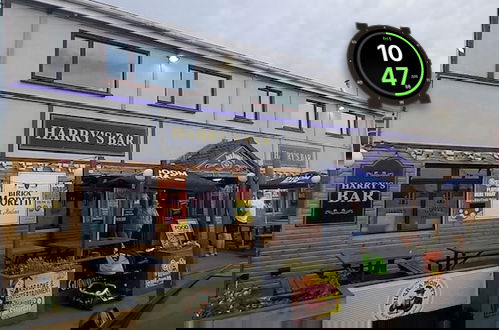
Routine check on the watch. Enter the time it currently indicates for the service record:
10:47
